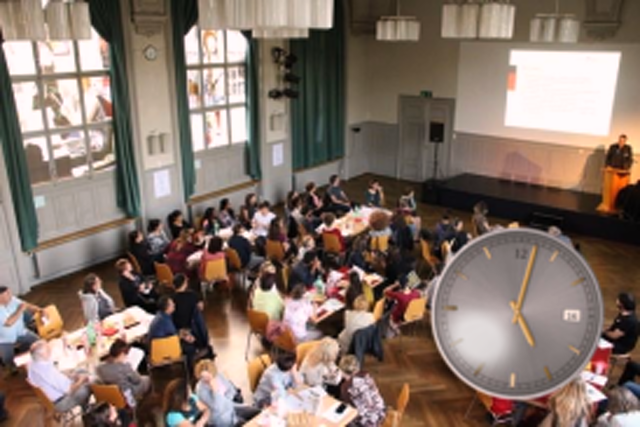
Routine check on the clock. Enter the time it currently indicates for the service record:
5:02
